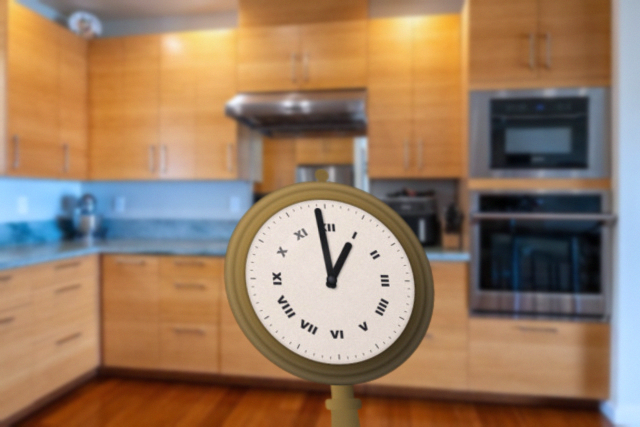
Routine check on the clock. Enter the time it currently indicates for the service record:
12:59
